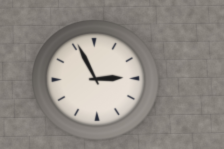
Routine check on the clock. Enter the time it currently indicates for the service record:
2:56
